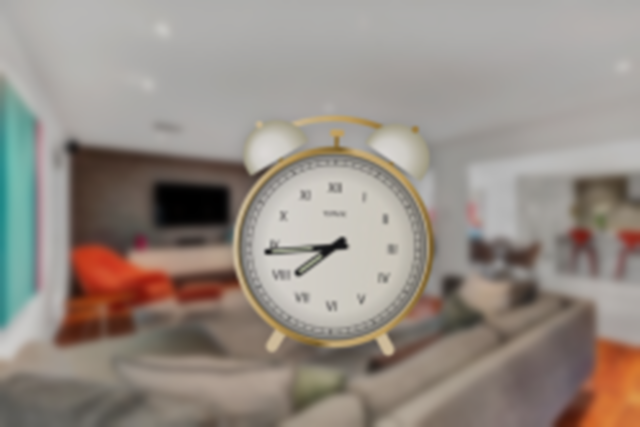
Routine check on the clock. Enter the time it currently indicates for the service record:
7:44
